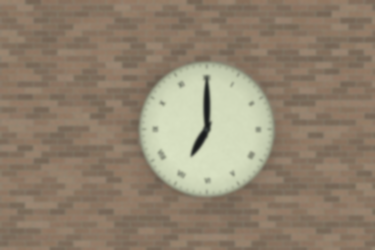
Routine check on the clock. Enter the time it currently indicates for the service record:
7:00
